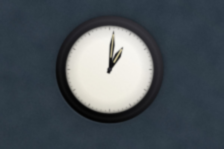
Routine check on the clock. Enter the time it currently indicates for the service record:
1:01
